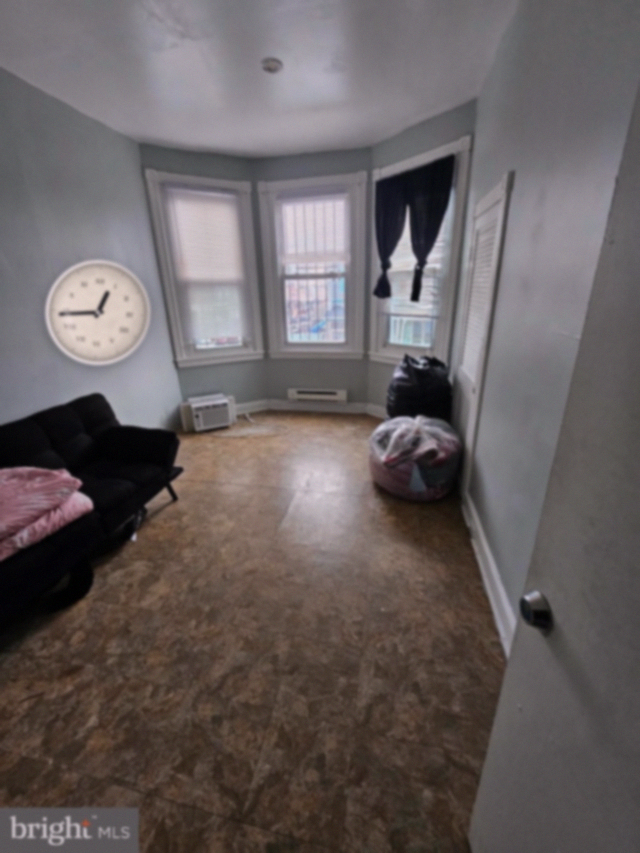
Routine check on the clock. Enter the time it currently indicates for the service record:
12:44
